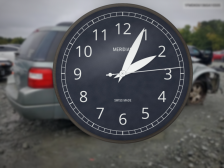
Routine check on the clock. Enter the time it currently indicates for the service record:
2:04:14
